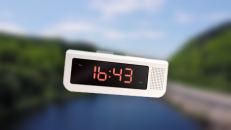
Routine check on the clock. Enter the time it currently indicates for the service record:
16:43
